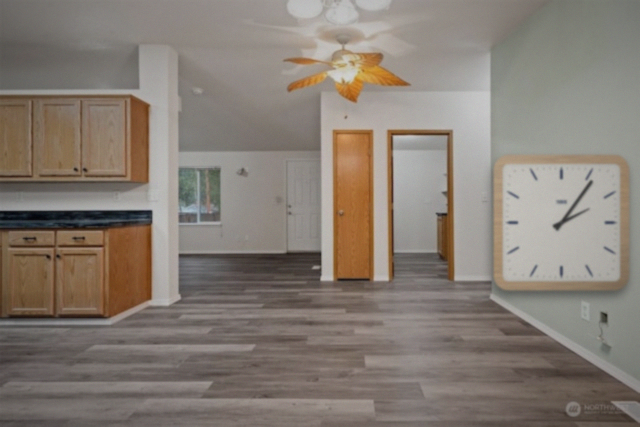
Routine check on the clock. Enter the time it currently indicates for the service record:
2:06
